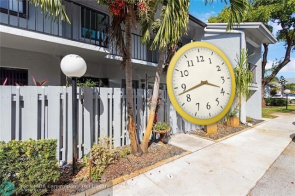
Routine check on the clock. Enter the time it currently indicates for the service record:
3:43
